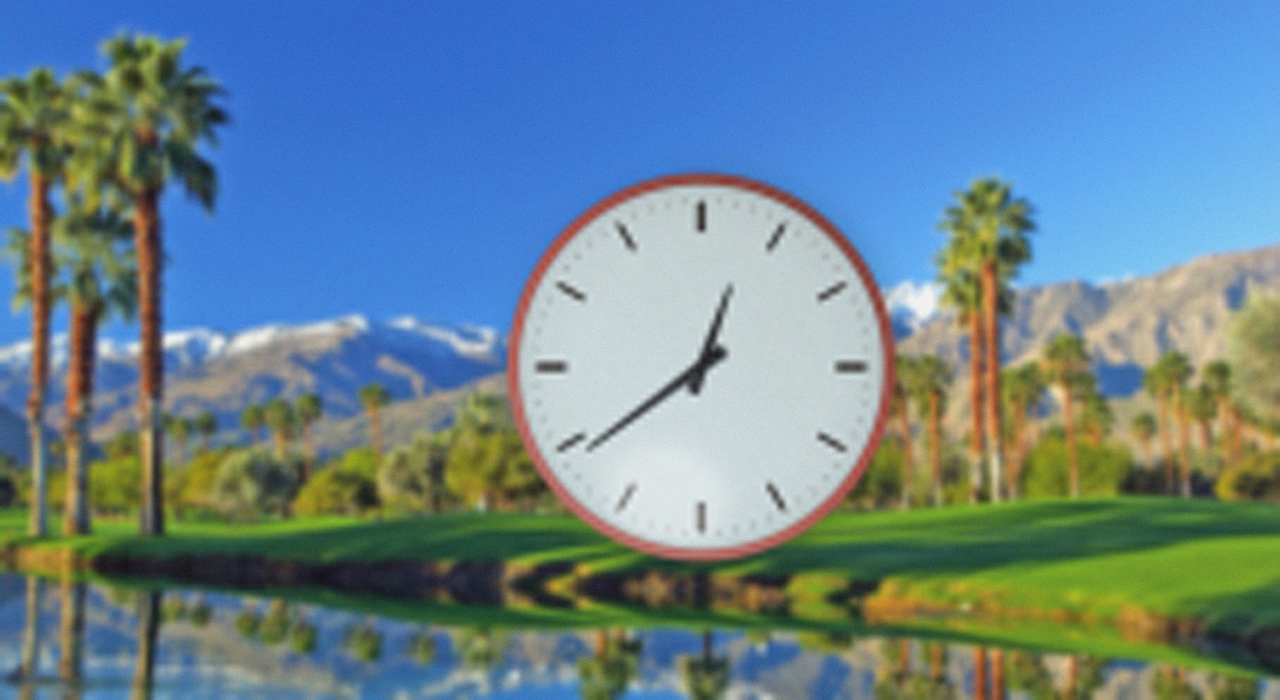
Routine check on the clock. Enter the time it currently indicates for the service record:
12:39
